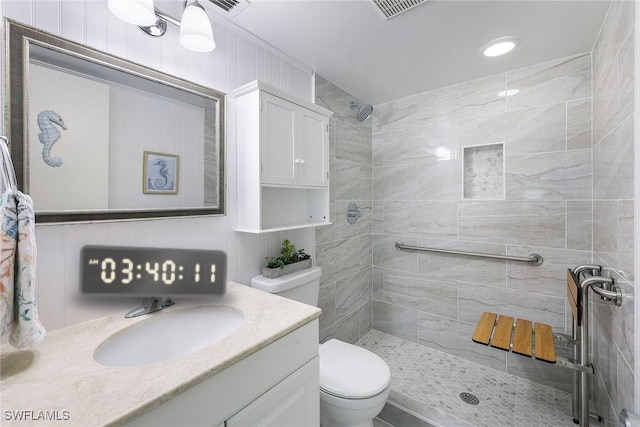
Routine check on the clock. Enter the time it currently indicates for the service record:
3:40:11
